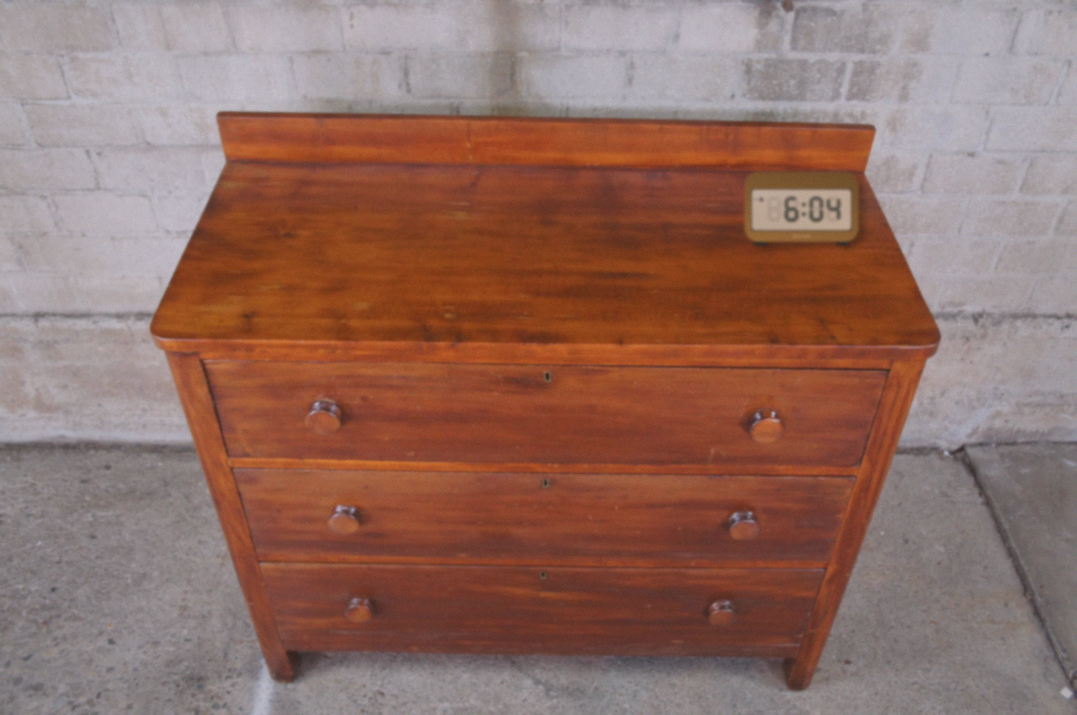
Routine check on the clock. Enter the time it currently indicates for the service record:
6:04
